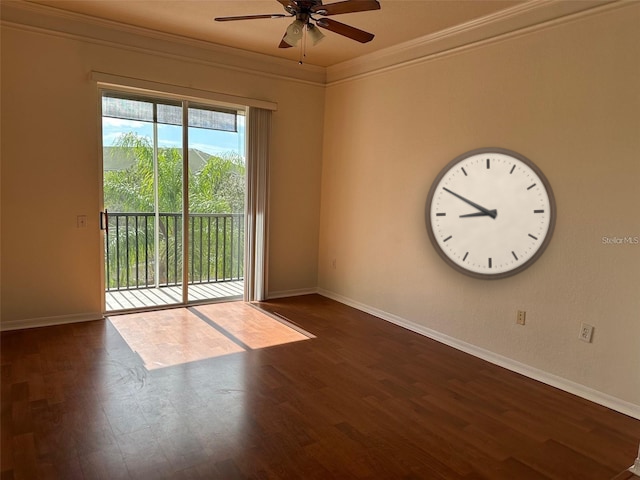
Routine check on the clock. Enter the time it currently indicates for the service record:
8:50
